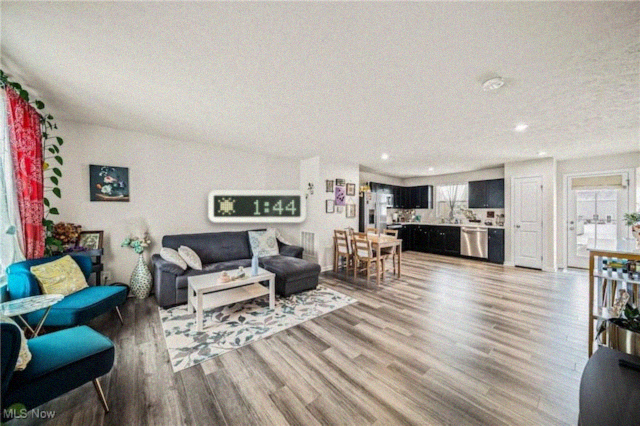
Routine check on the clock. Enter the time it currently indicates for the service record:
1:44
